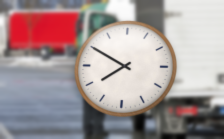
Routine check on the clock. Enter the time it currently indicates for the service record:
7:50
